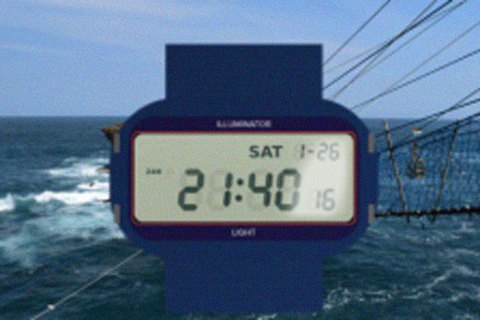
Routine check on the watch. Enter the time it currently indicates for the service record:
21:40:16
